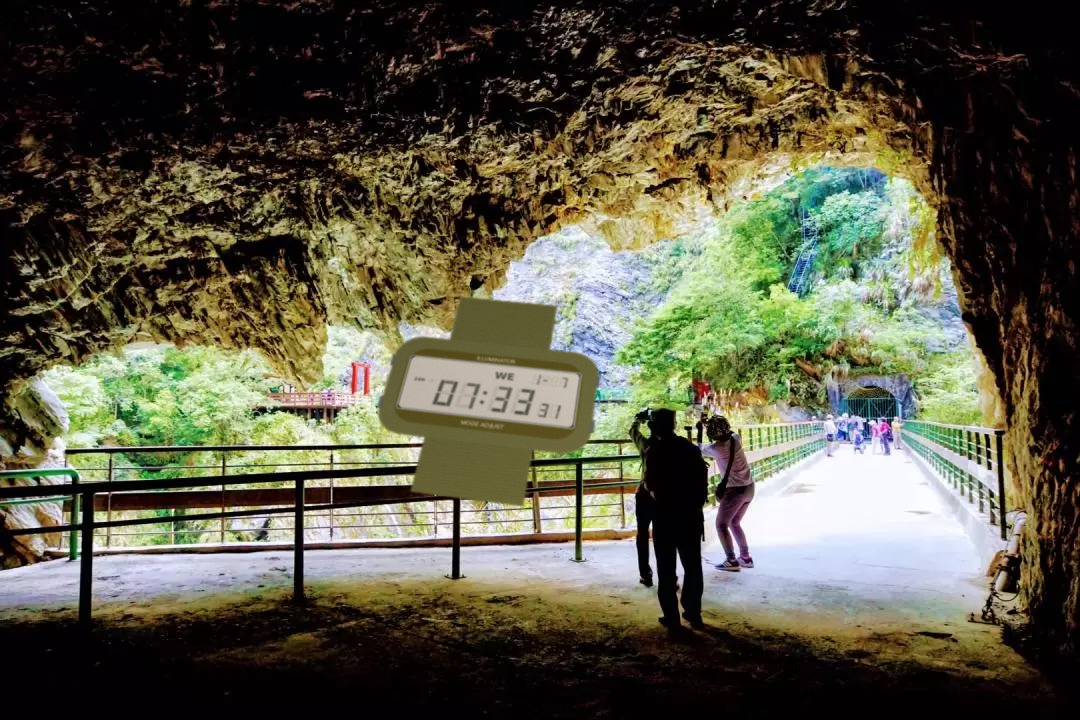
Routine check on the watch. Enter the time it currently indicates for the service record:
7:33:31
